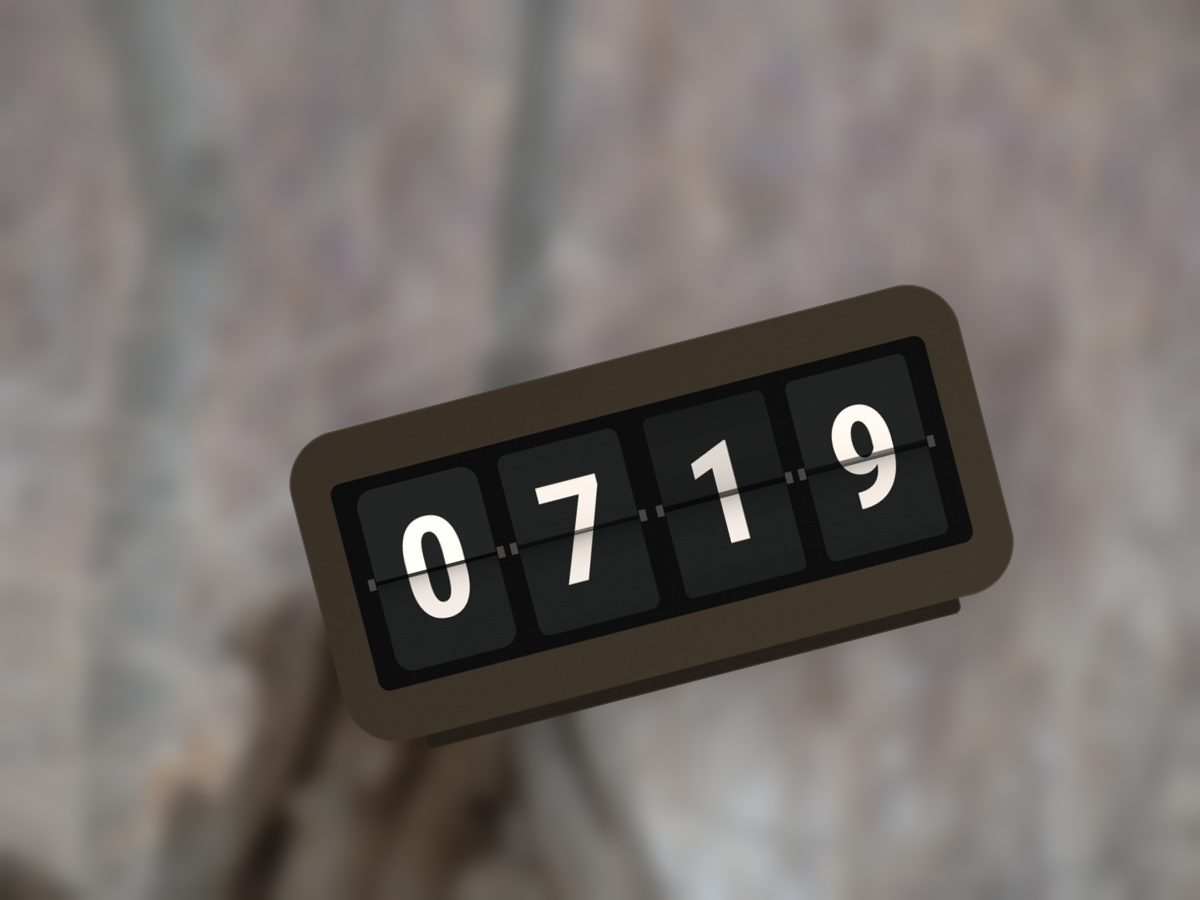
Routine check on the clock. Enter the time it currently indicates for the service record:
7:19
